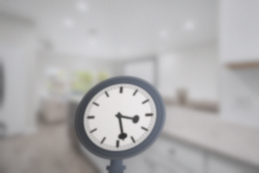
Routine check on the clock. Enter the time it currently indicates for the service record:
3:28
